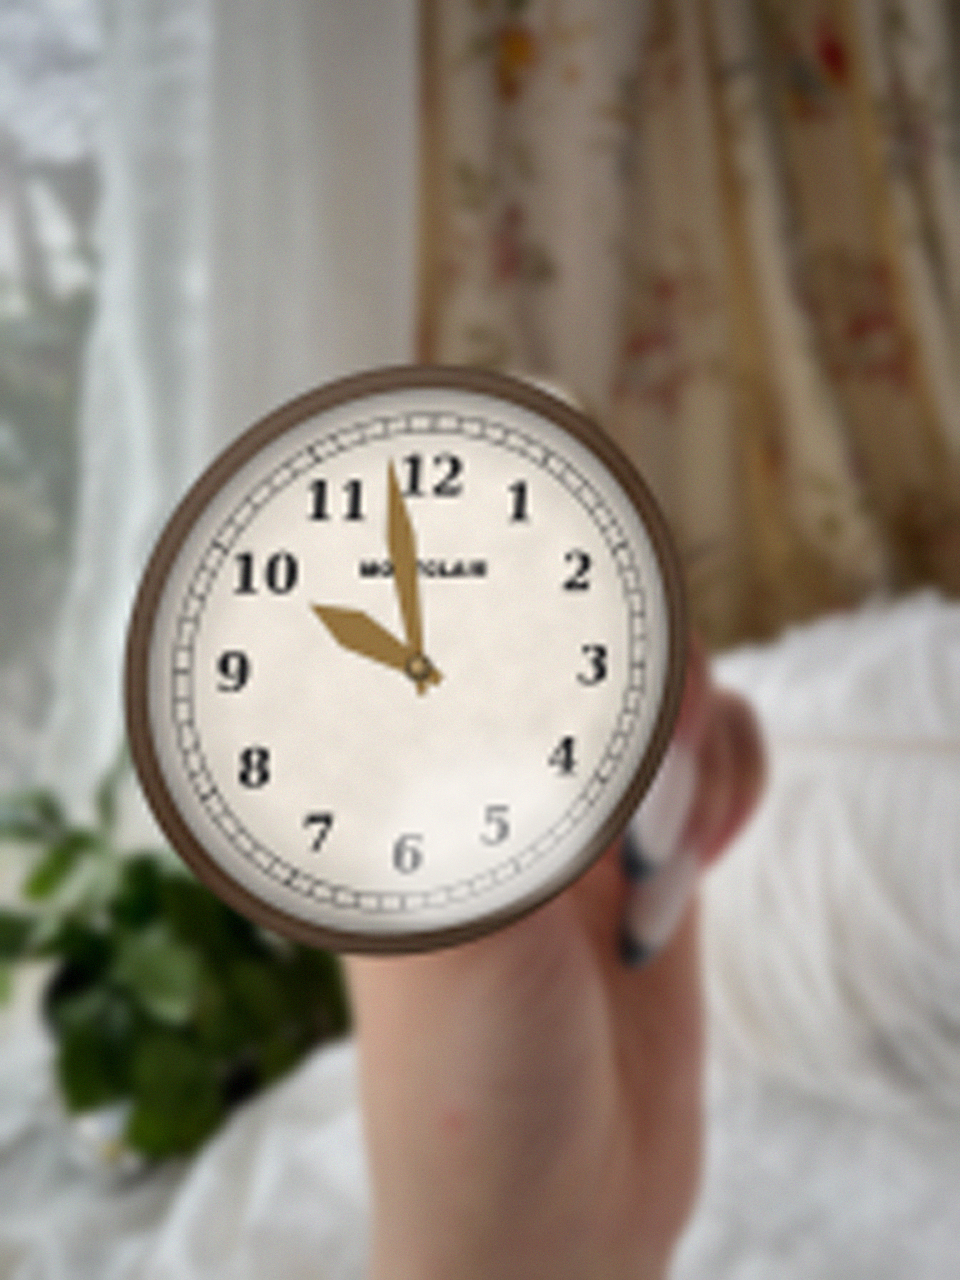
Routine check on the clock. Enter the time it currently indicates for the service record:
9:58
